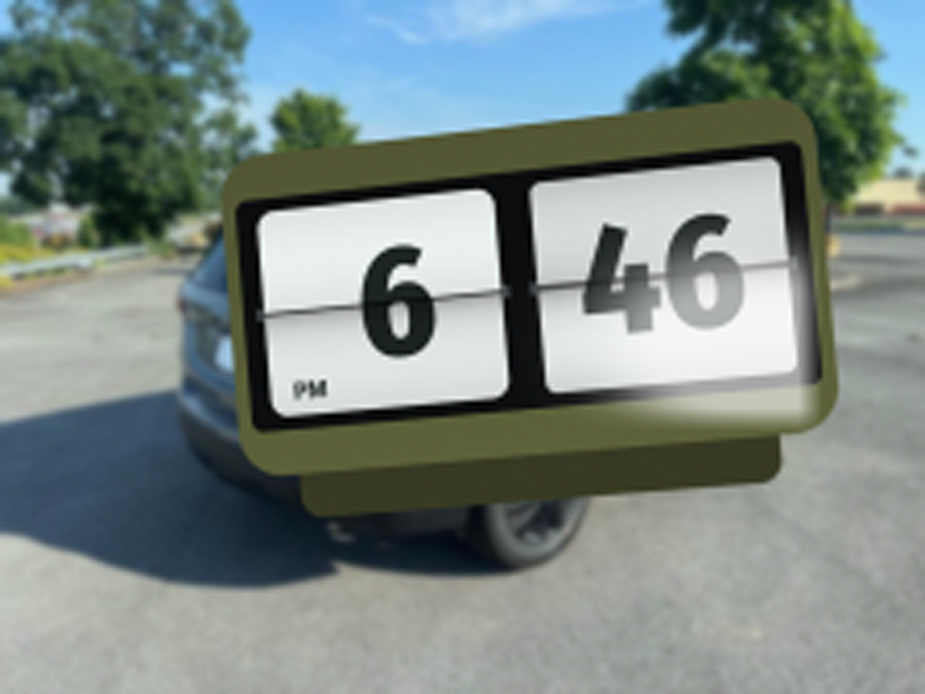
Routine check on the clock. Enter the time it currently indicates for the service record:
6:46
